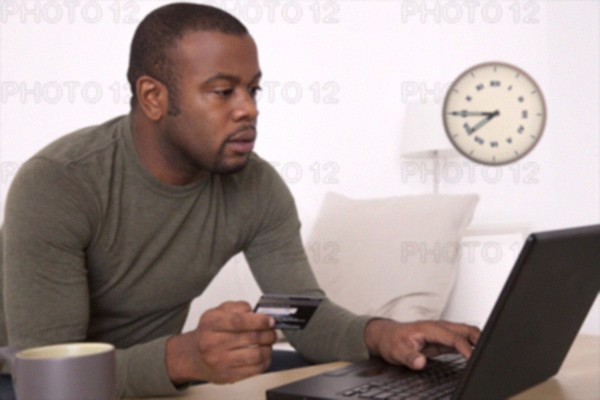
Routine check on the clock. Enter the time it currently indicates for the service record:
7:45
